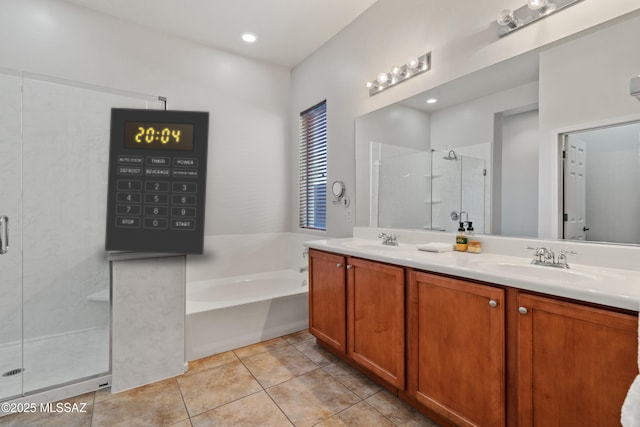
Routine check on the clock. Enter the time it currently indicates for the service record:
20:04
